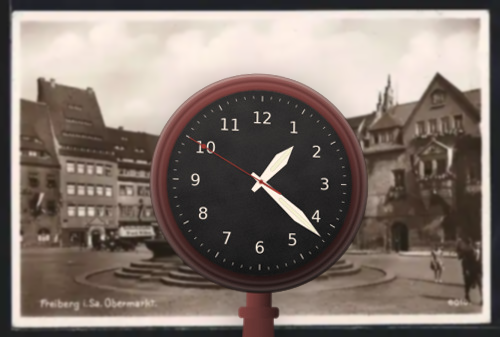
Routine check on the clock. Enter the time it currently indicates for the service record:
1:21:50
